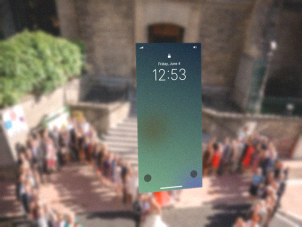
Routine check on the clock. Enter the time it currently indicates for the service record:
12:53
